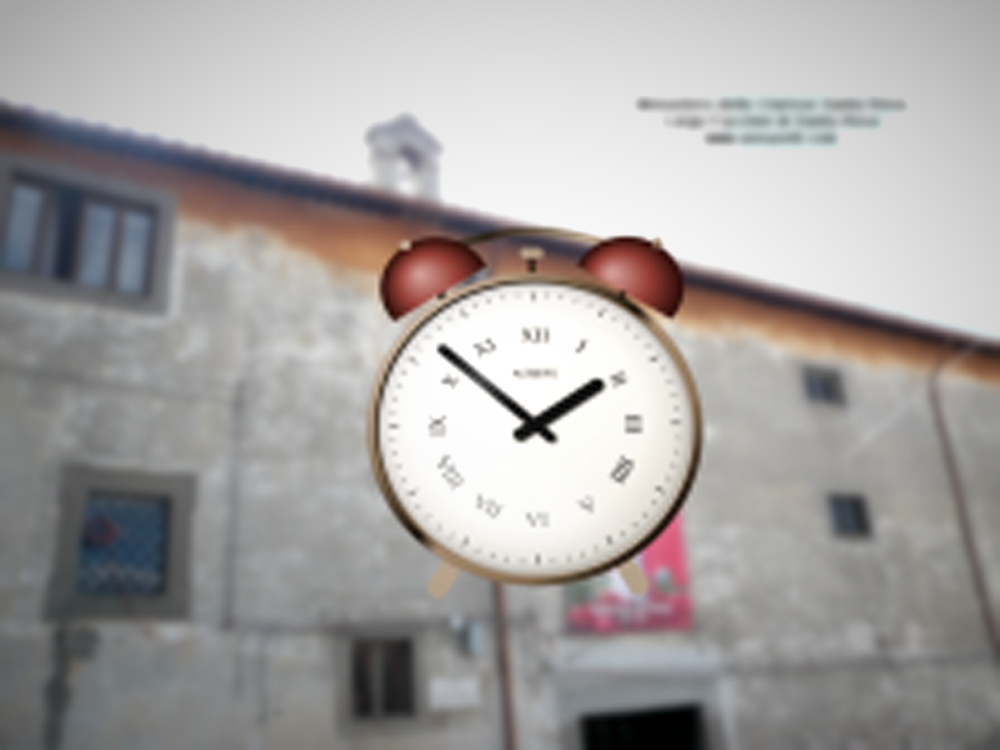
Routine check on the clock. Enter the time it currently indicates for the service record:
1:52
